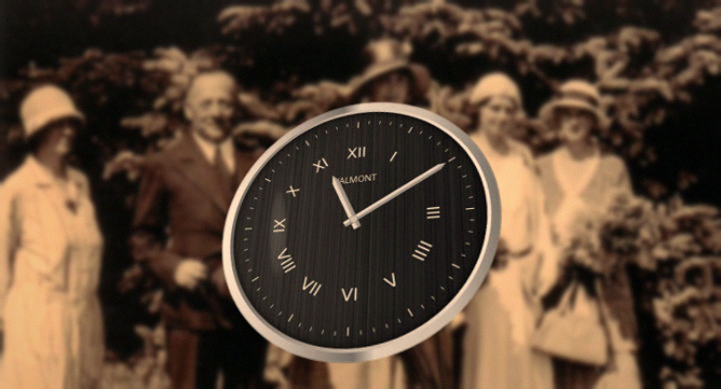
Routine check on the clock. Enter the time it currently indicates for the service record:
11:10
